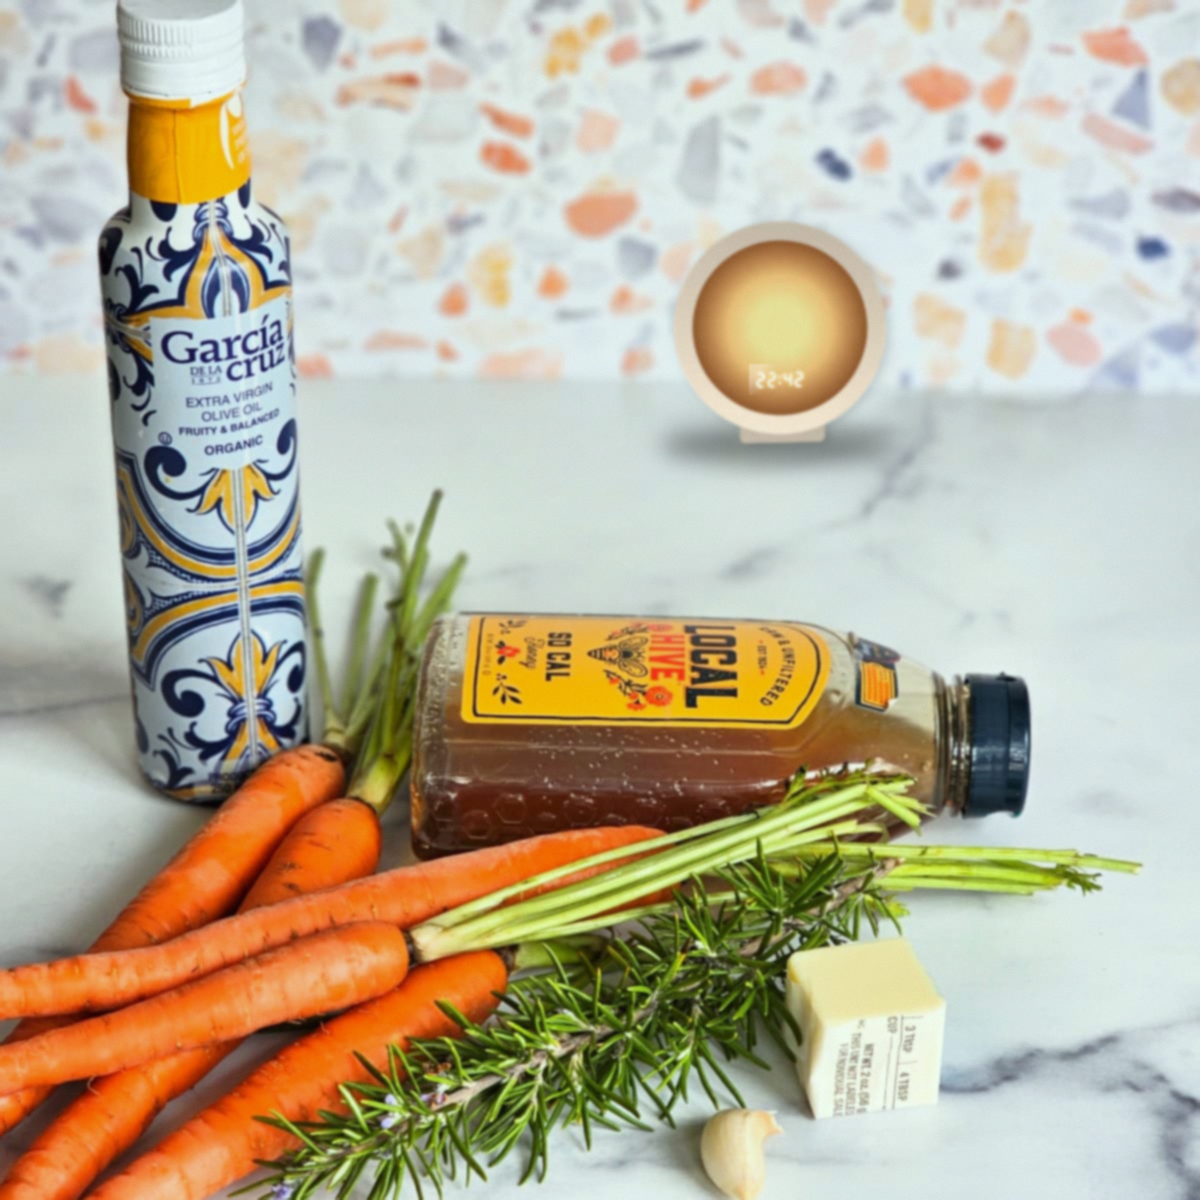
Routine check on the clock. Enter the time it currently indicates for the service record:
22:42
